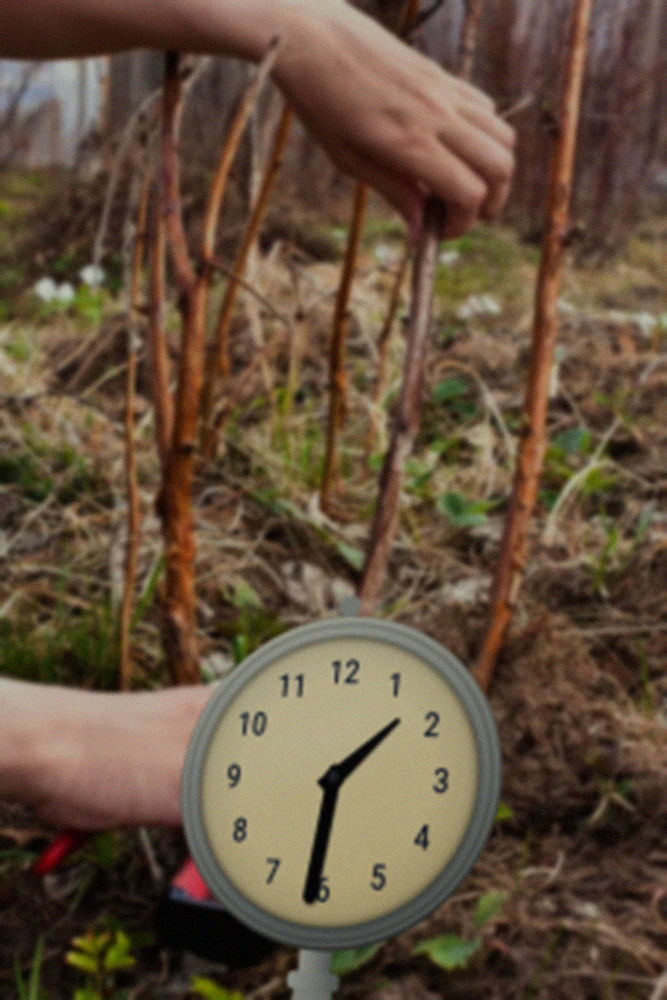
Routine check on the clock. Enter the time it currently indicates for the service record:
1:31
